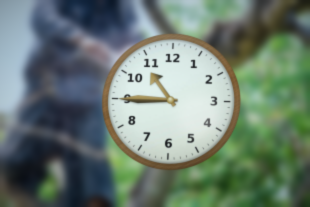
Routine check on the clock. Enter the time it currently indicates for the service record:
10:45
